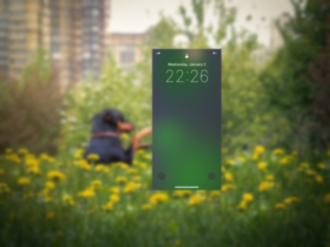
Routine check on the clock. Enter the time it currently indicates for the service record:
22:26
